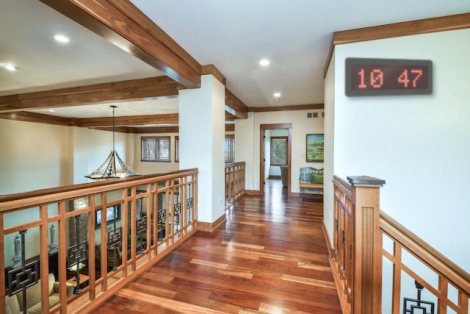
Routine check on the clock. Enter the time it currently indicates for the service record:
10:47
